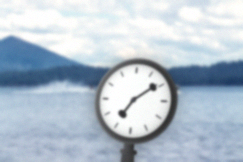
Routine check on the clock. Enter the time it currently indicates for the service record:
7:09
